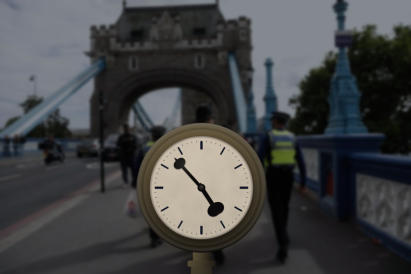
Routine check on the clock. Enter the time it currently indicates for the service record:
4:53
